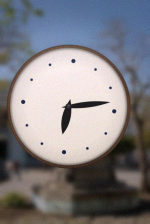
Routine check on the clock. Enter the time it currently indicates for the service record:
6:13
